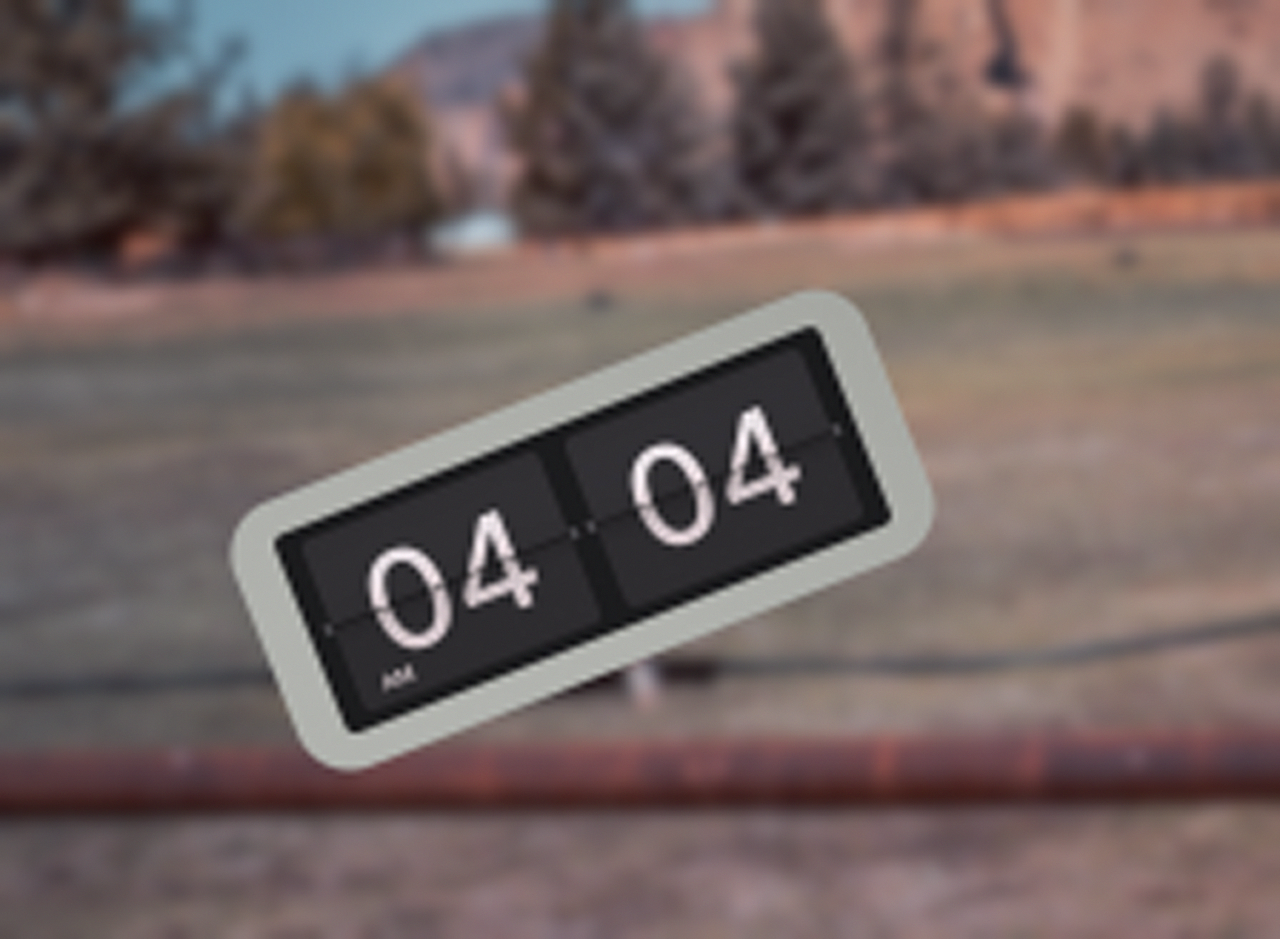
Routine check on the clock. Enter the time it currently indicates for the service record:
4:04
